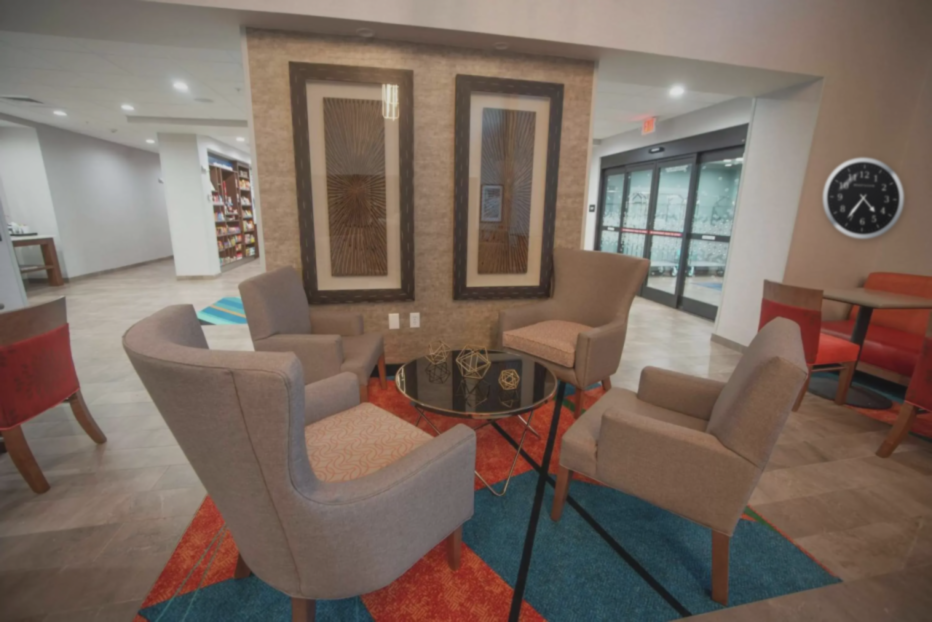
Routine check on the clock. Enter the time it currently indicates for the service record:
4:36
